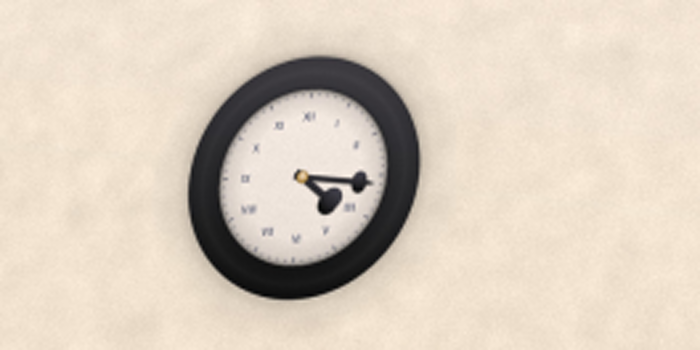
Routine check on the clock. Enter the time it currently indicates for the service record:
4:16
